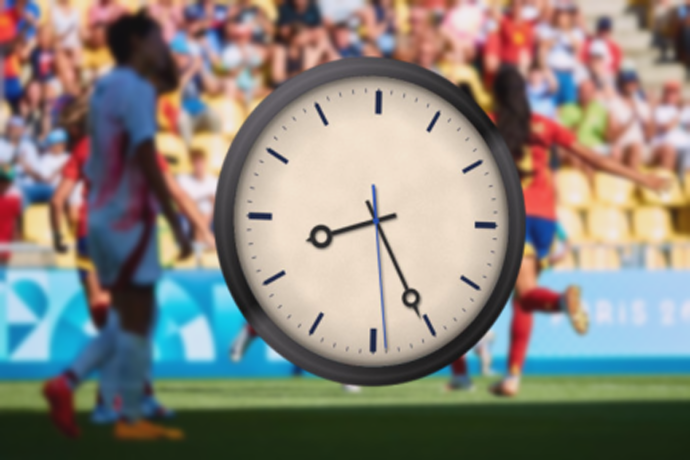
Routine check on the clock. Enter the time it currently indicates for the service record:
8:25:29
